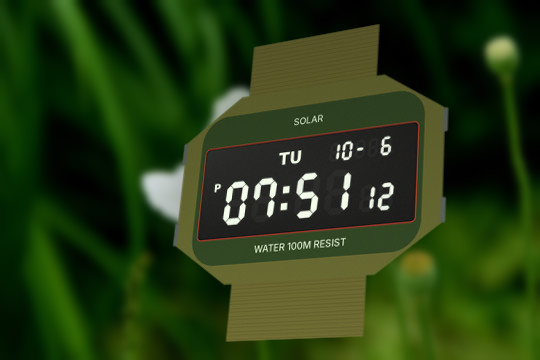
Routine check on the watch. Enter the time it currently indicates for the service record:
7:51:12
